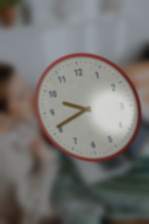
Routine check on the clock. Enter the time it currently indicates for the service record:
9:41
